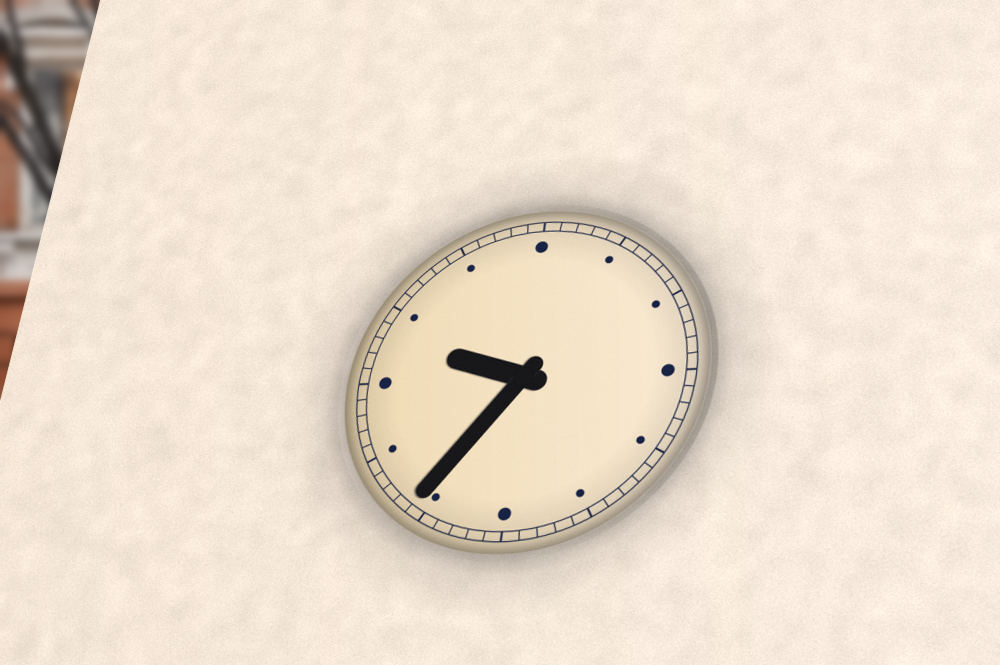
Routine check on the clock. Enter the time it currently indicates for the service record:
9:36
